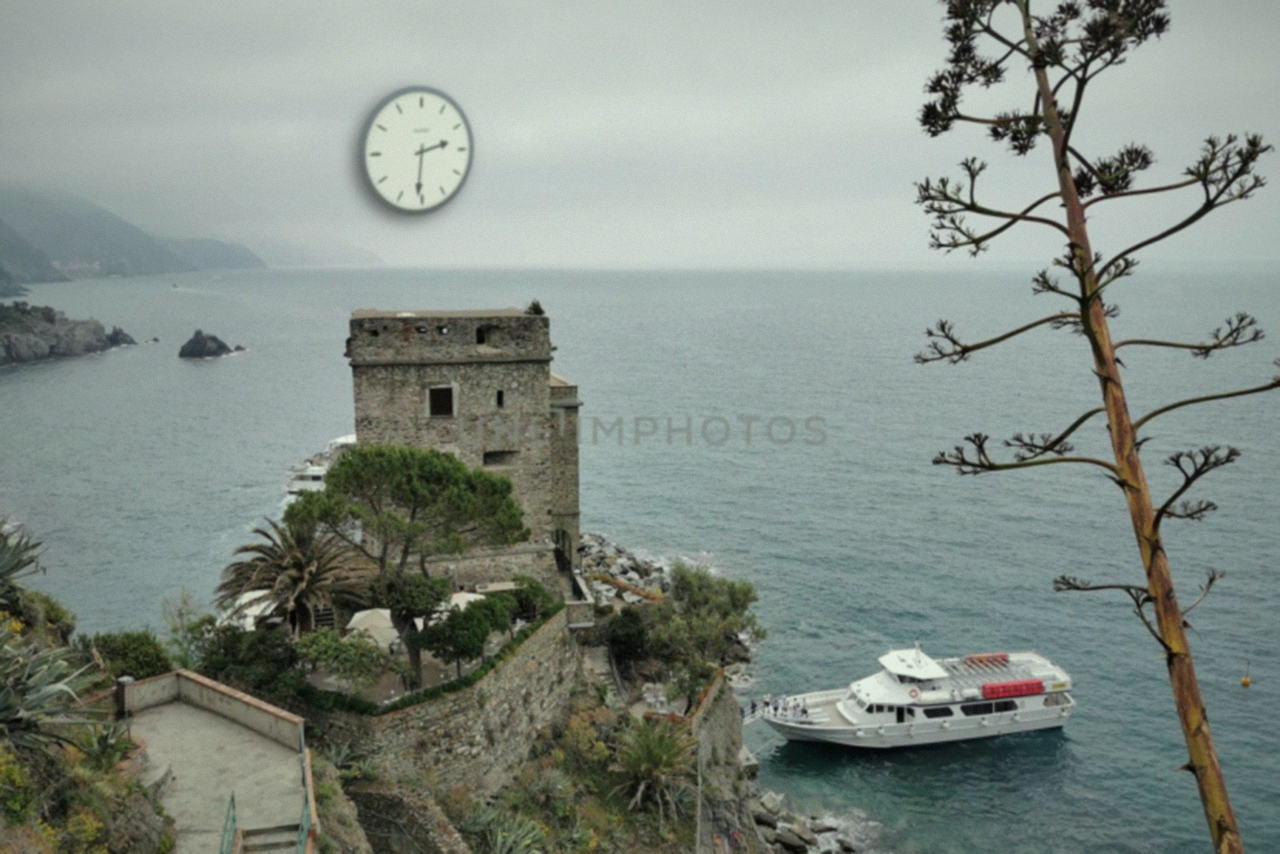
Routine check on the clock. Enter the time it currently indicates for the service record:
2:31
